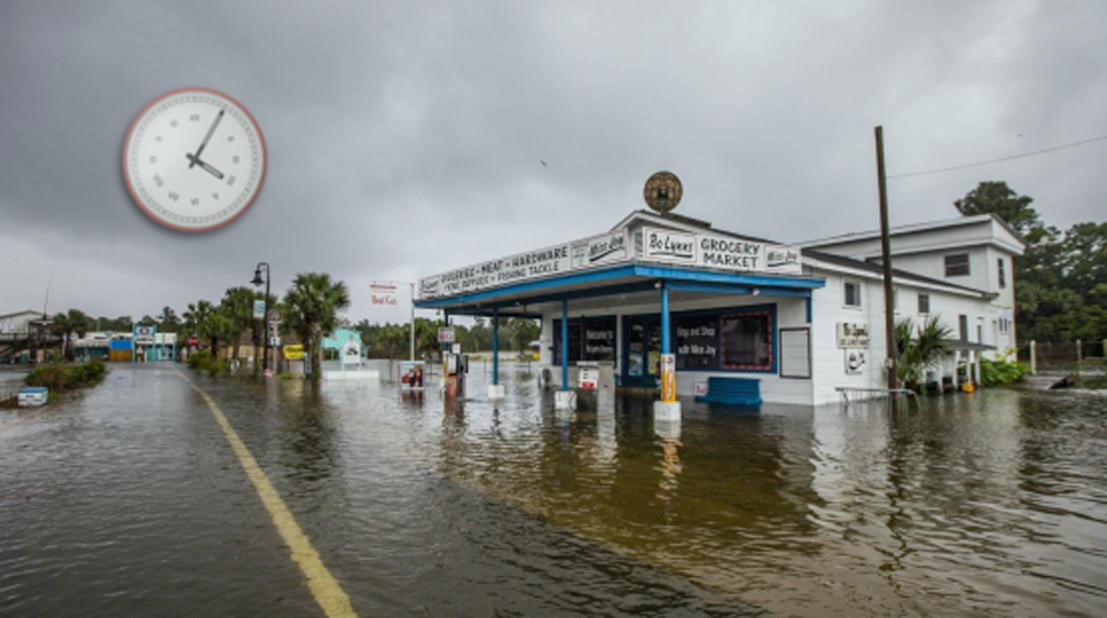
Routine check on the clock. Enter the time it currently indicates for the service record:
4:05
